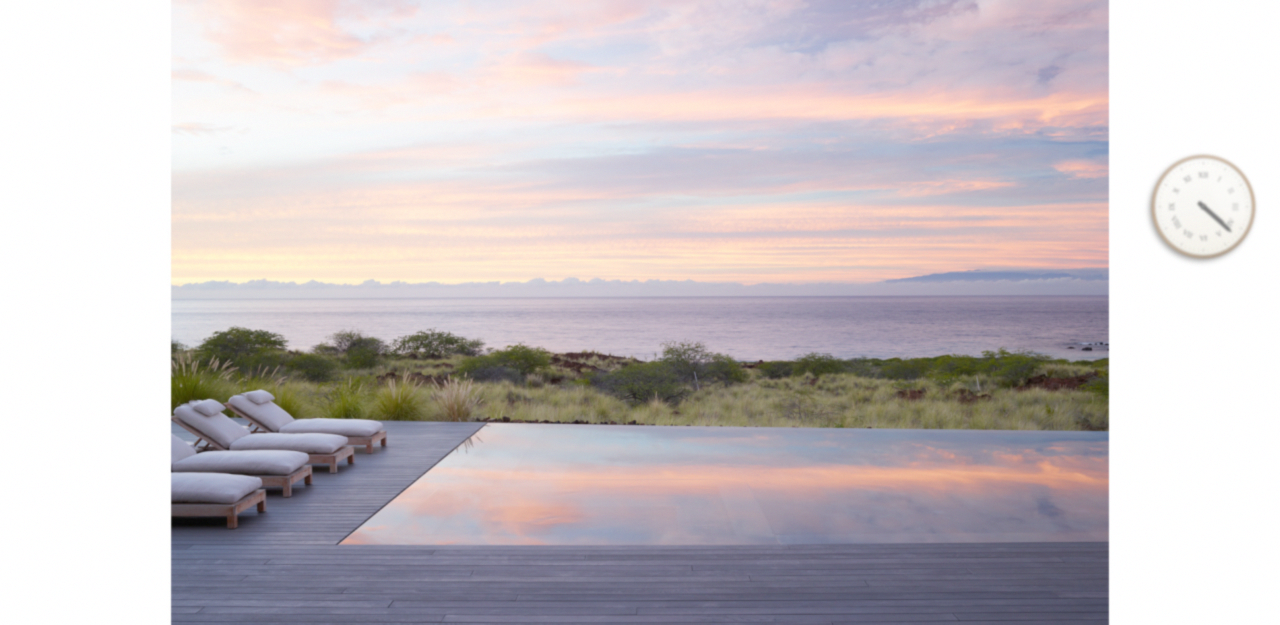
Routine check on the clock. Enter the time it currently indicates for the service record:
4:22
